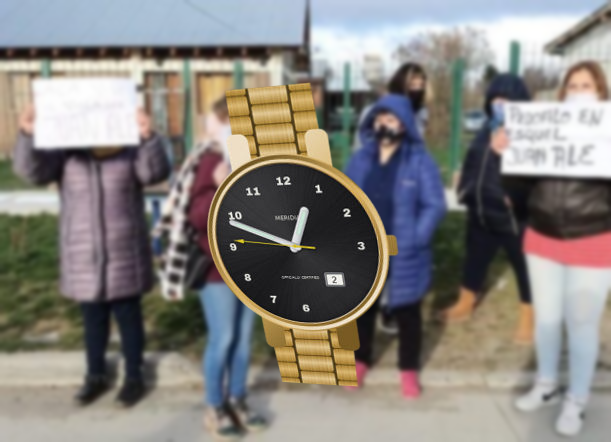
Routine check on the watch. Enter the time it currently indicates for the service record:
12:48:46
